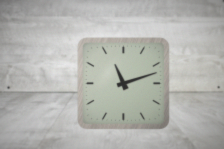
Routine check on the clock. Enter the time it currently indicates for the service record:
11:12
